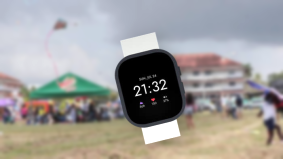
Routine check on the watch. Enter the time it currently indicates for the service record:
21:32
